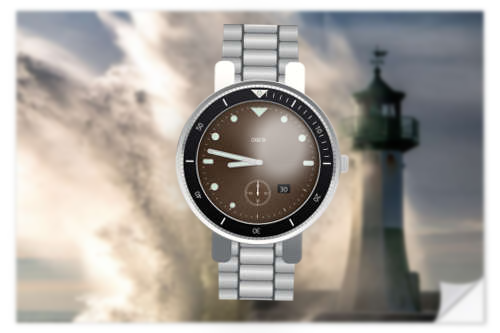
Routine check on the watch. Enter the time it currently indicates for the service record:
8:47
